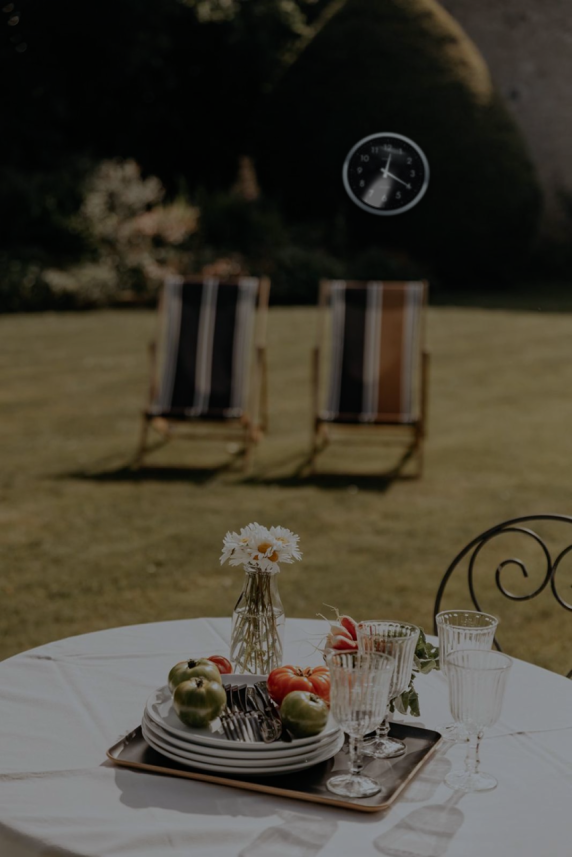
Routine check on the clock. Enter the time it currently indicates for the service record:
12:20
